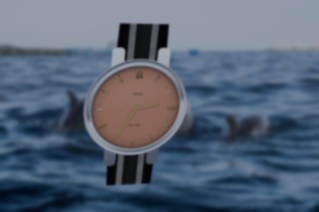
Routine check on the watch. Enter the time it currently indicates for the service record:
2:35
